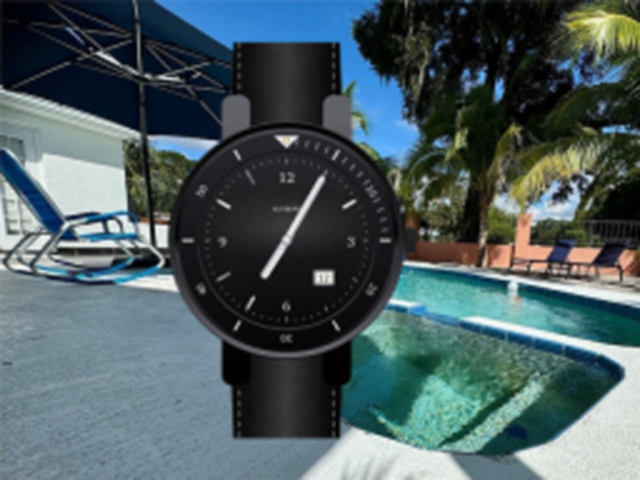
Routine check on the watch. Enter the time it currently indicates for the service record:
7:05
